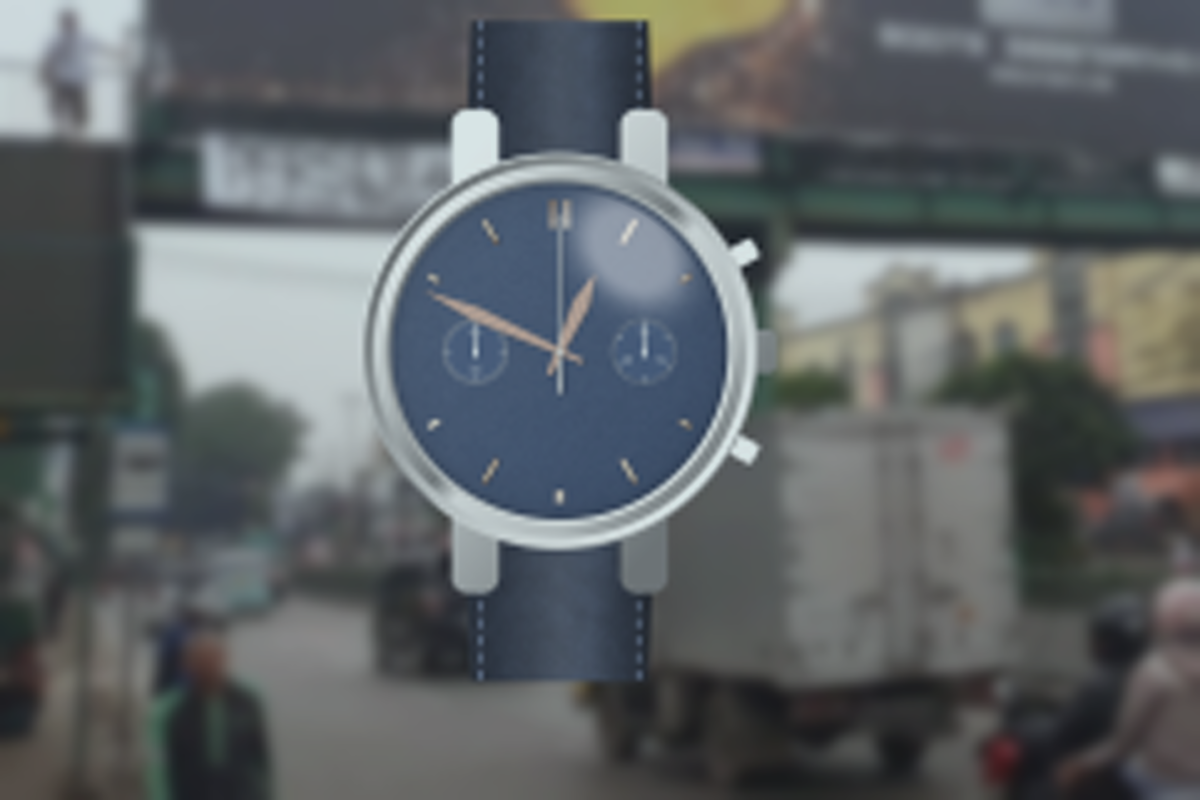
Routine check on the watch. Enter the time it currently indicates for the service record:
12:49
